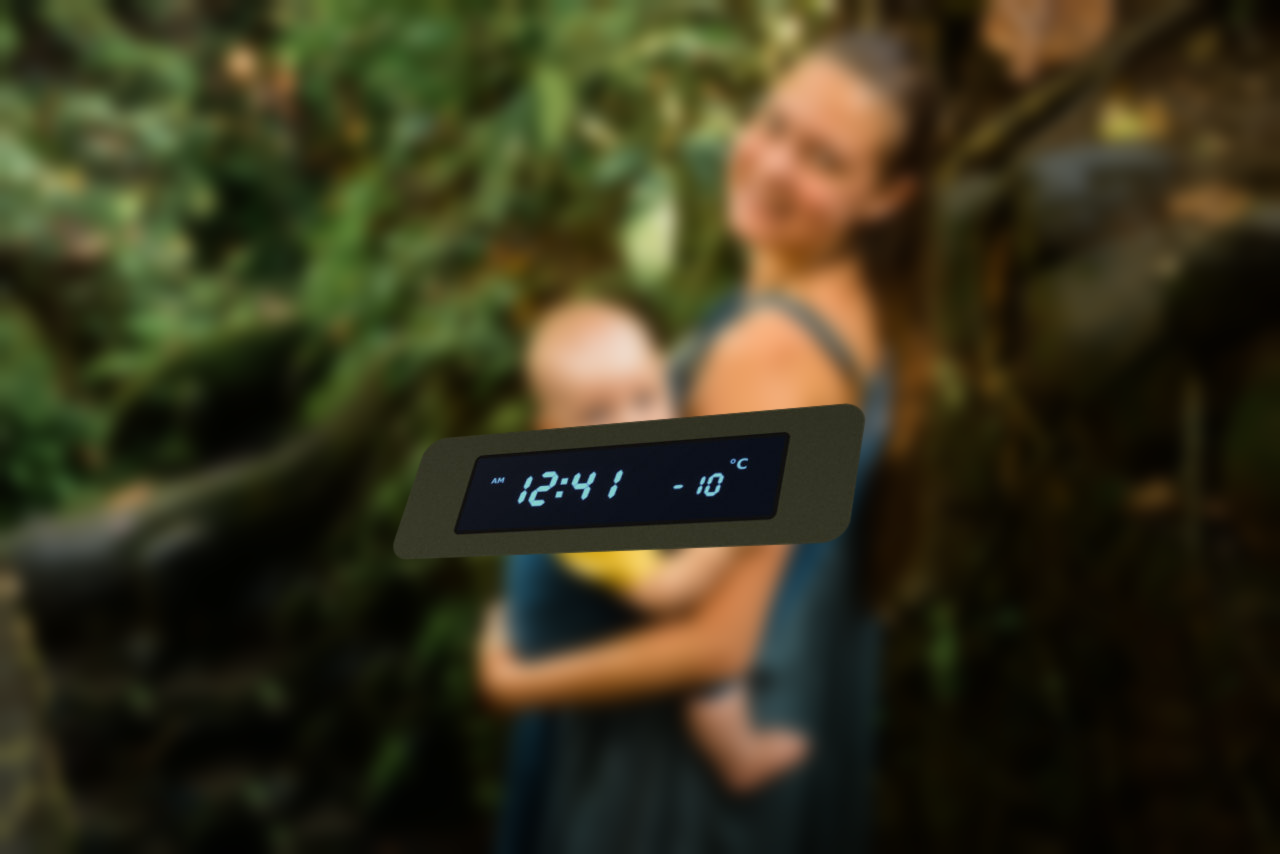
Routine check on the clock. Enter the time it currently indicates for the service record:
12:41
